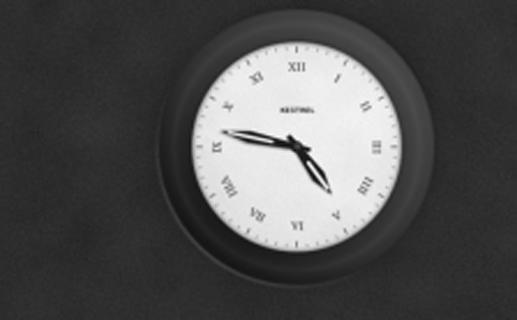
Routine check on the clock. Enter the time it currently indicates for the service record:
4:47
